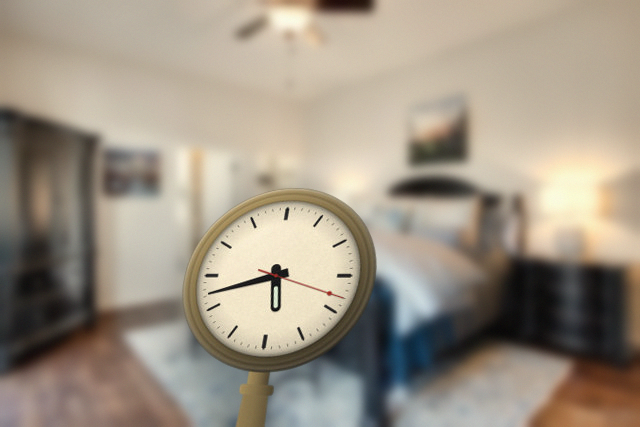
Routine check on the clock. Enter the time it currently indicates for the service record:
5:42:18
